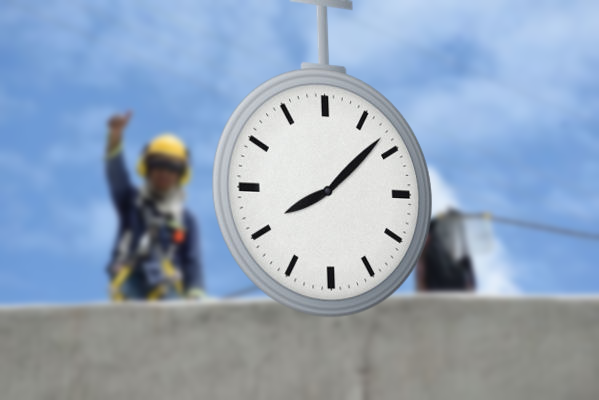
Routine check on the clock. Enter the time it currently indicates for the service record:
8:08
